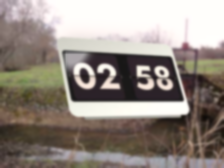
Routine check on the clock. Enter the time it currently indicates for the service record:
2:58
